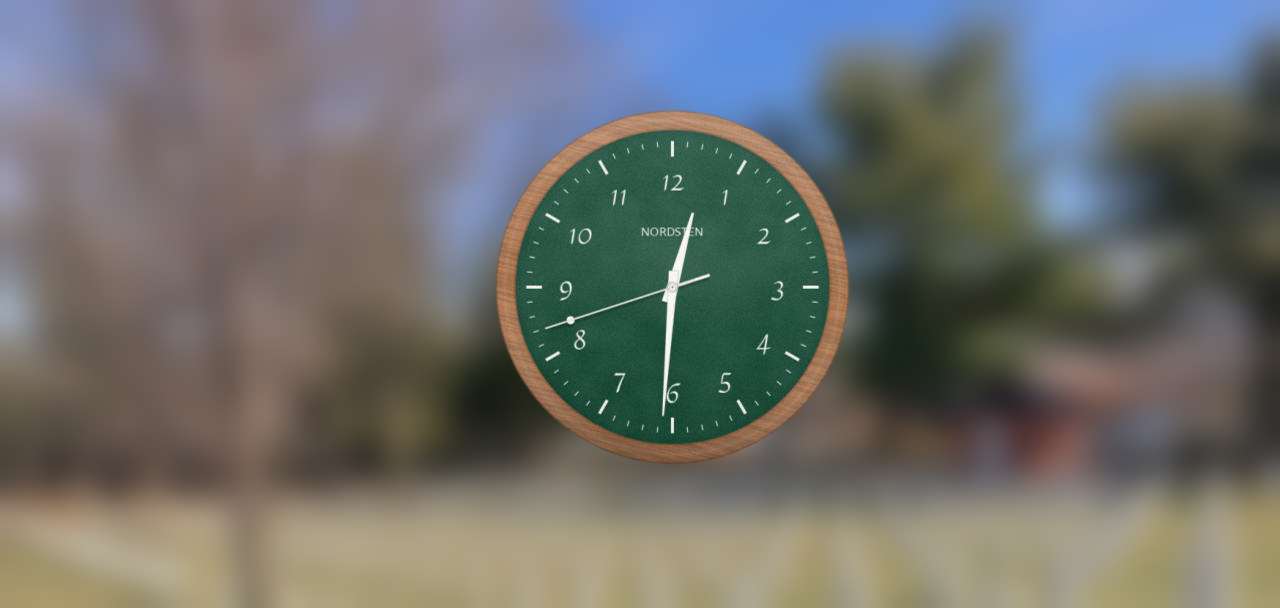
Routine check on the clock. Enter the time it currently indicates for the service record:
12:30:42
